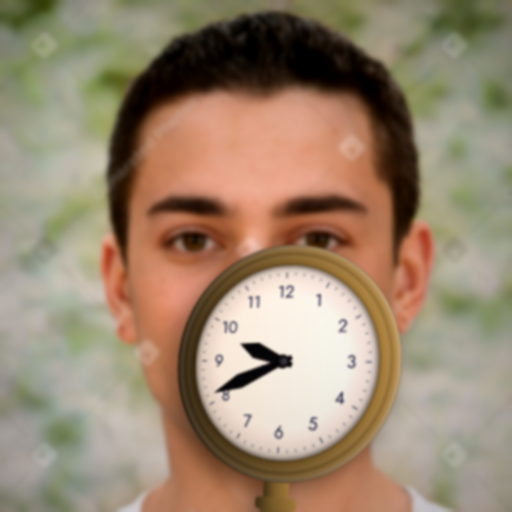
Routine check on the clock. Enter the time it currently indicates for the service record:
9:41
